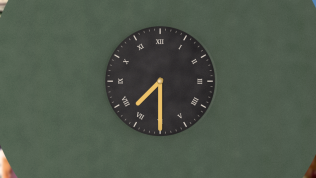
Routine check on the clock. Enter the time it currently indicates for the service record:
7:30
